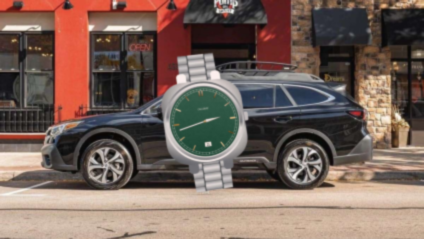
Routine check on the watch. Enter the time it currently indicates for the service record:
2:43
